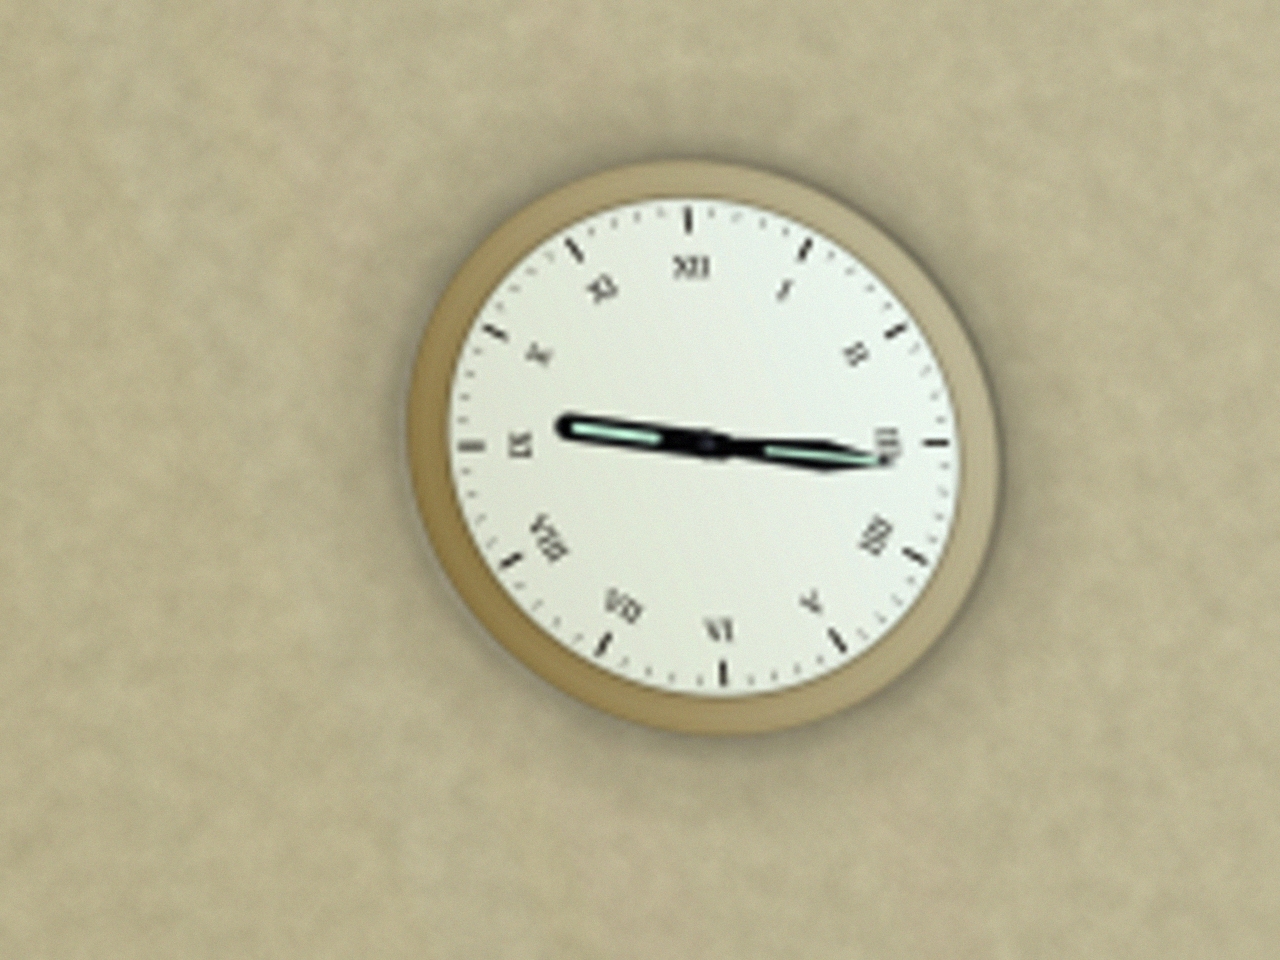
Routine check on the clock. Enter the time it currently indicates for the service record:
9:16
